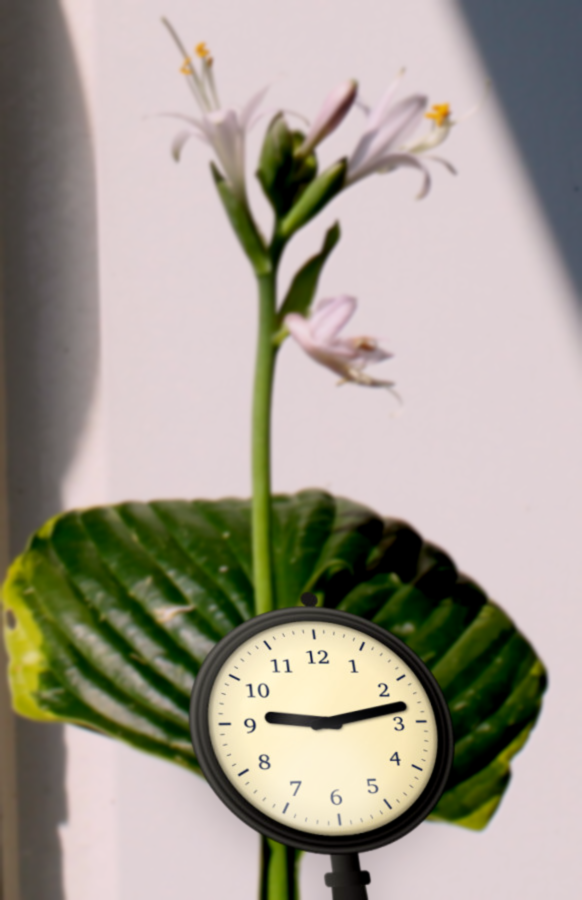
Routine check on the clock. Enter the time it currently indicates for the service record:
9:13
